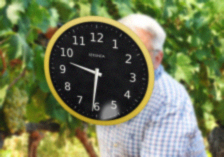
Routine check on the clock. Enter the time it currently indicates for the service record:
9:31
